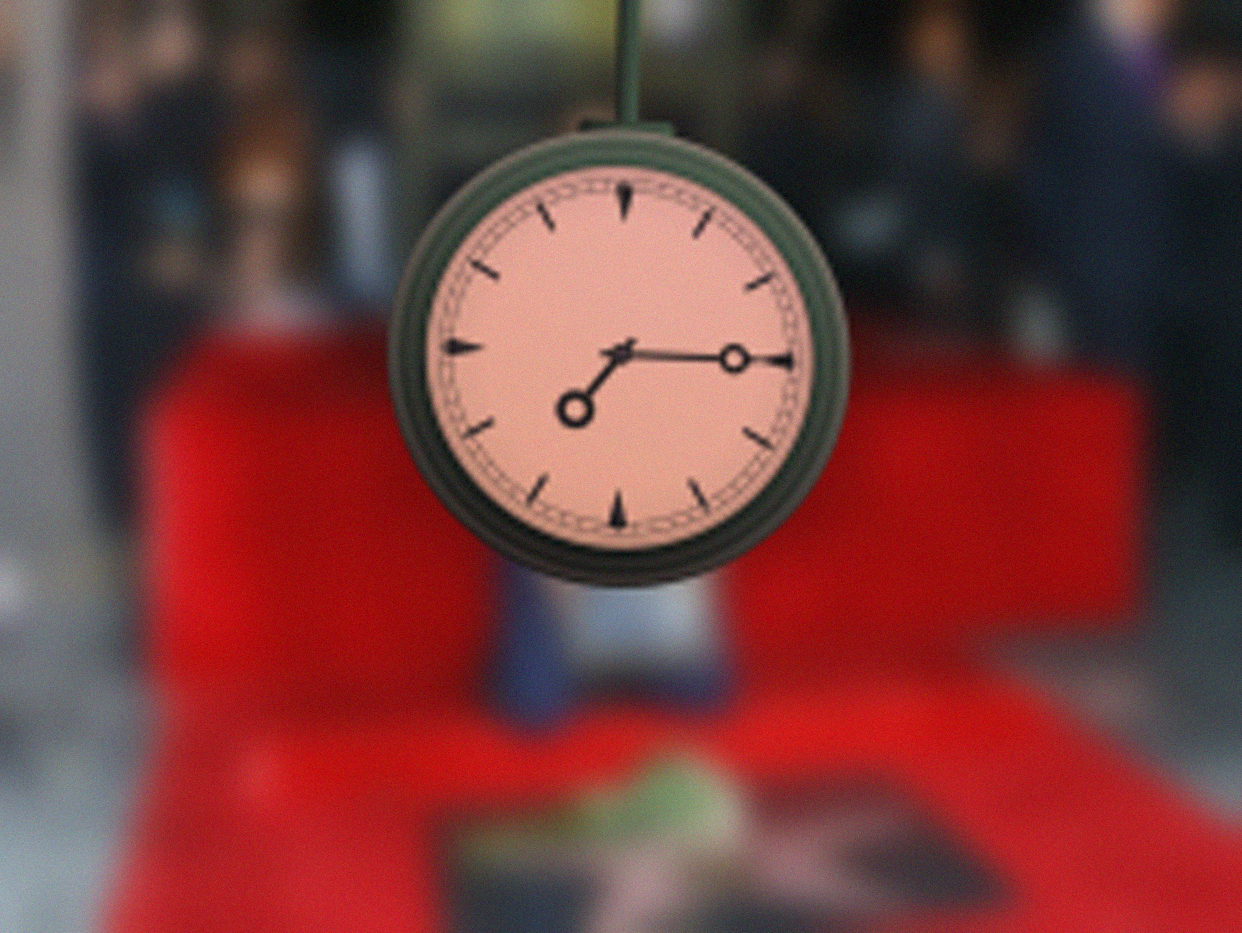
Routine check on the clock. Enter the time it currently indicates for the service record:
7:15
